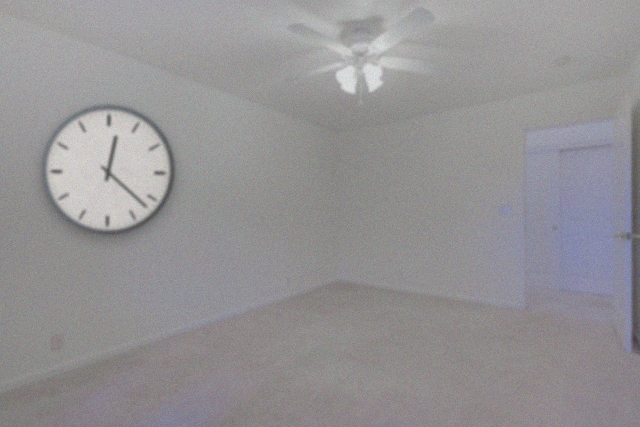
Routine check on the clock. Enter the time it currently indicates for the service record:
12:22
